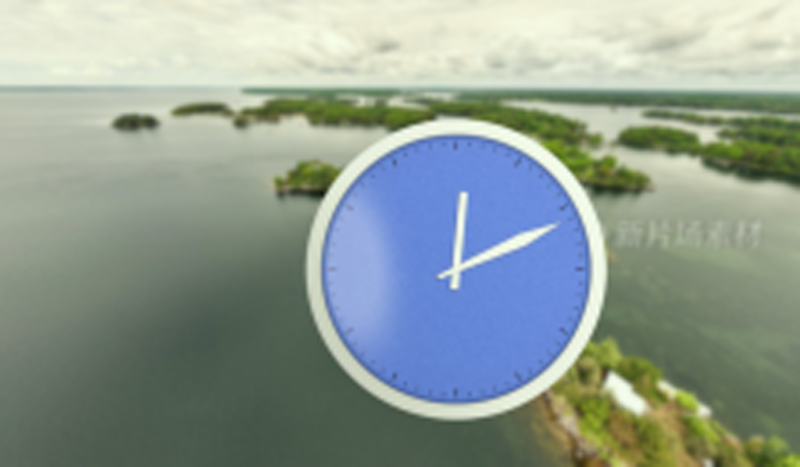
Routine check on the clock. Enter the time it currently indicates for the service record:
12:11
